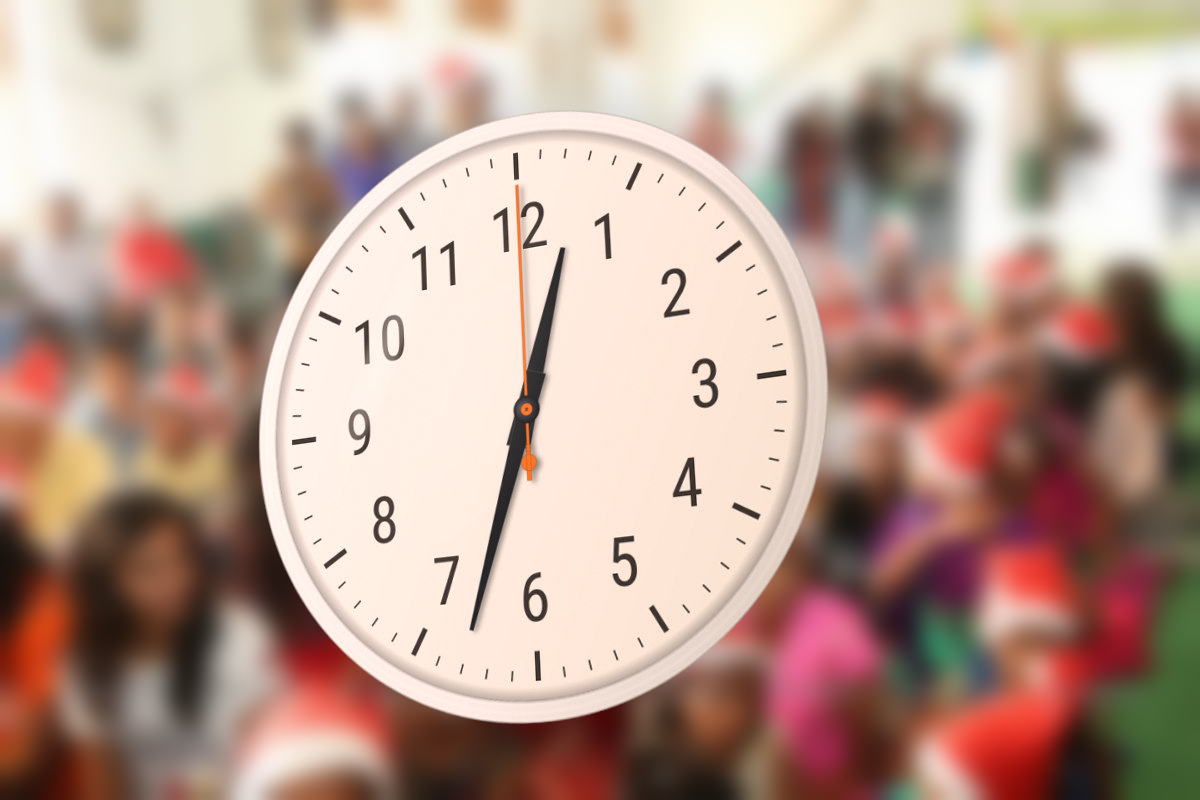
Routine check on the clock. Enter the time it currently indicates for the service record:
12:33:00
